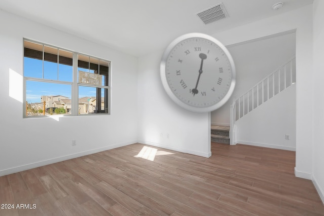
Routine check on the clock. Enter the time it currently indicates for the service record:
12:34
